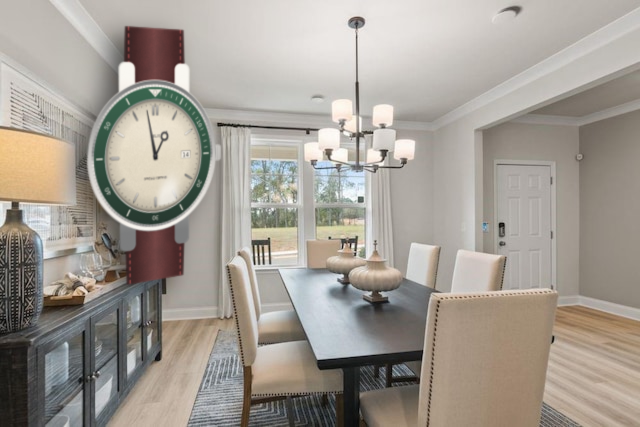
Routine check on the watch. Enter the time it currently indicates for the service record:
12:58
